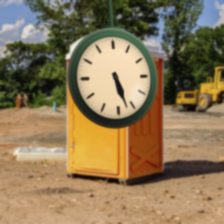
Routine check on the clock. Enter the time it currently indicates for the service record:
5:27
